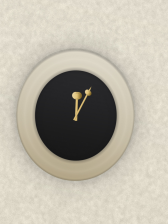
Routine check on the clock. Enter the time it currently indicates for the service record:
12:05
